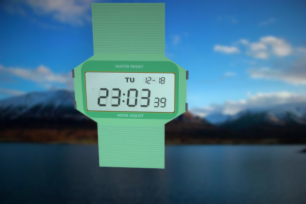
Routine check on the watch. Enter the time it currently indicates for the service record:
23:03:39
